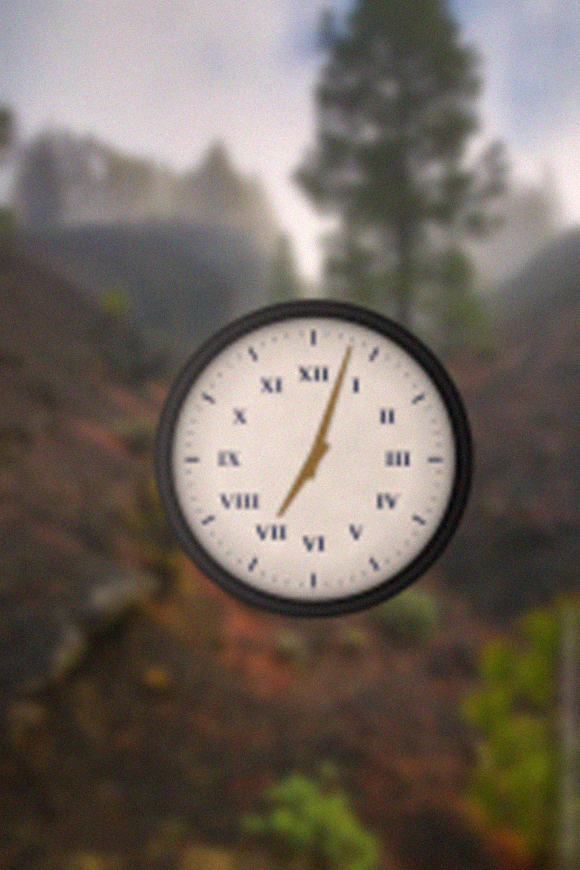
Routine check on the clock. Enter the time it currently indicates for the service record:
7:03
